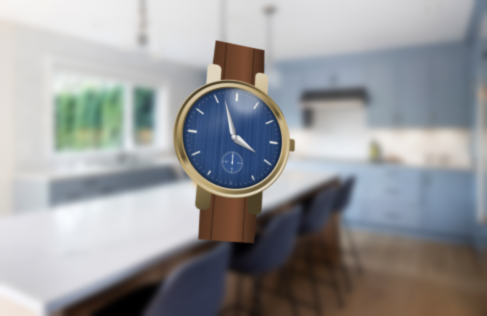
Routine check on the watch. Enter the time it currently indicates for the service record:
3:57
